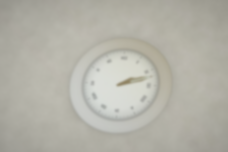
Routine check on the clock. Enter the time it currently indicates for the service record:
2:12
